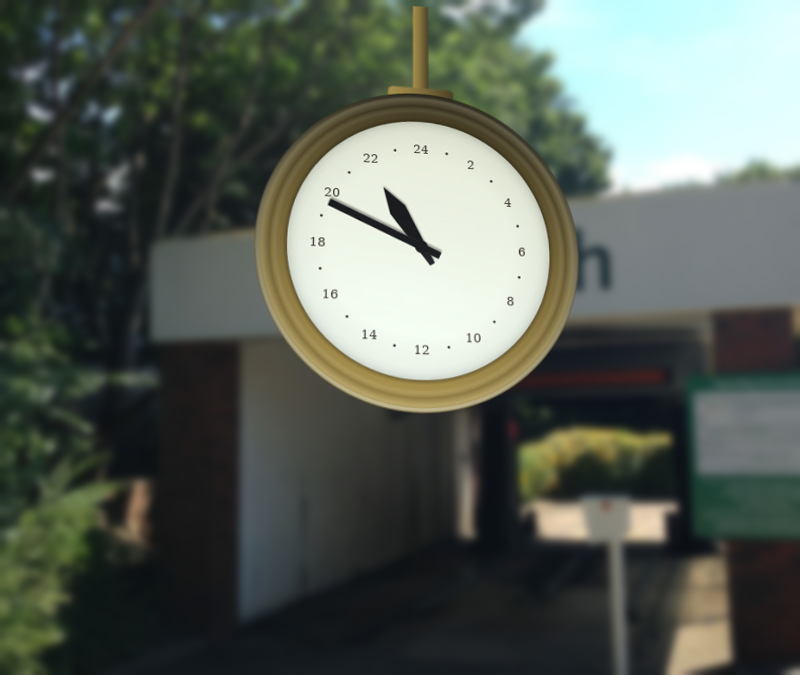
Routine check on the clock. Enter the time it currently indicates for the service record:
21:49
